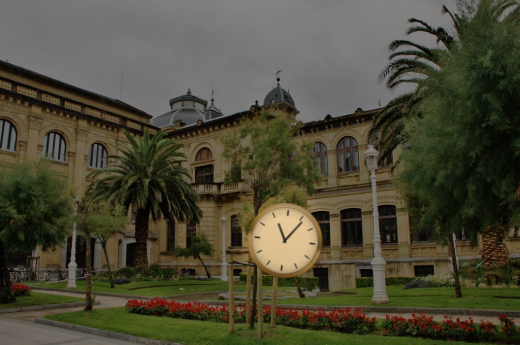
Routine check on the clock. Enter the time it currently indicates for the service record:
11:06
